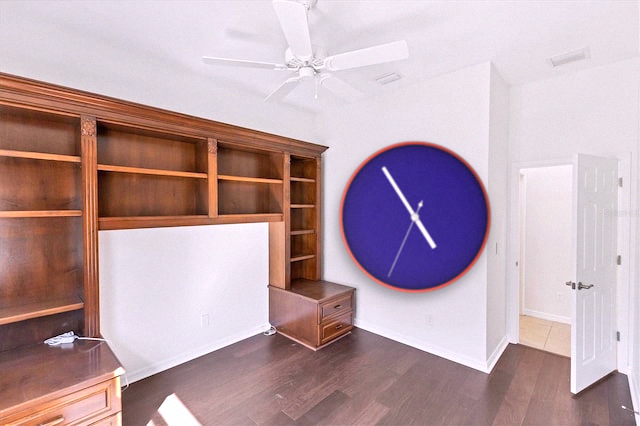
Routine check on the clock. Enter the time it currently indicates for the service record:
4:54:34
